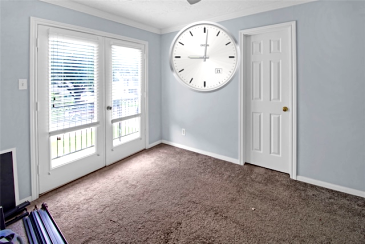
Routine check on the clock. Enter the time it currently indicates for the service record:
9:01
